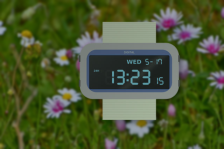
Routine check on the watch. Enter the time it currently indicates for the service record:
13:23:15
